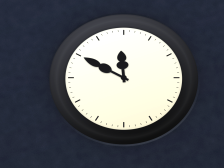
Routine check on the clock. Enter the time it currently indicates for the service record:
11:50
